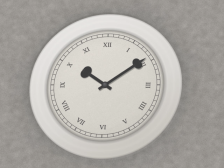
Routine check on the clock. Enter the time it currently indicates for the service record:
10:09
